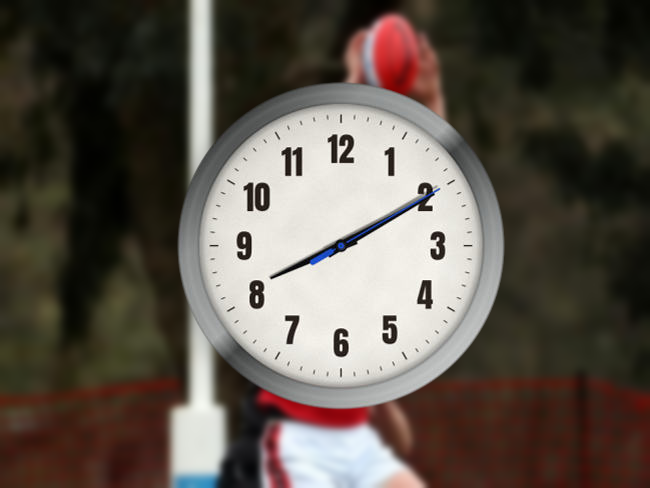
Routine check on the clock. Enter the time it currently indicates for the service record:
8:10:10
